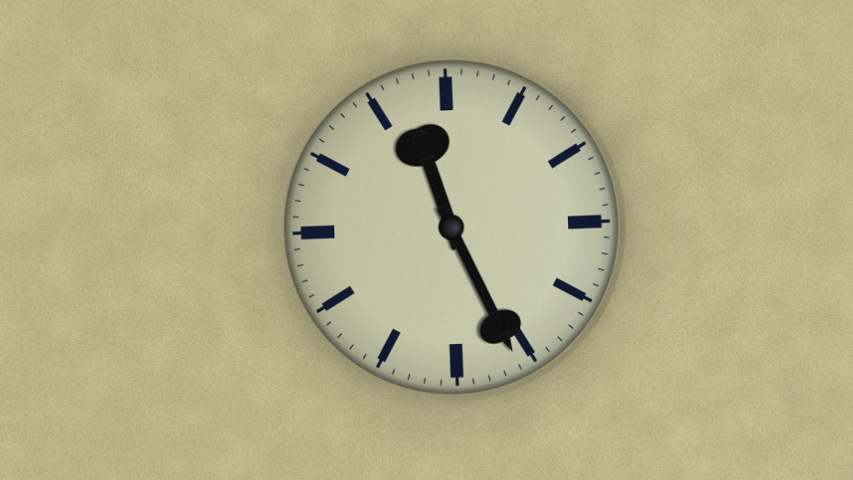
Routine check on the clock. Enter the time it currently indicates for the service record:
11:26
